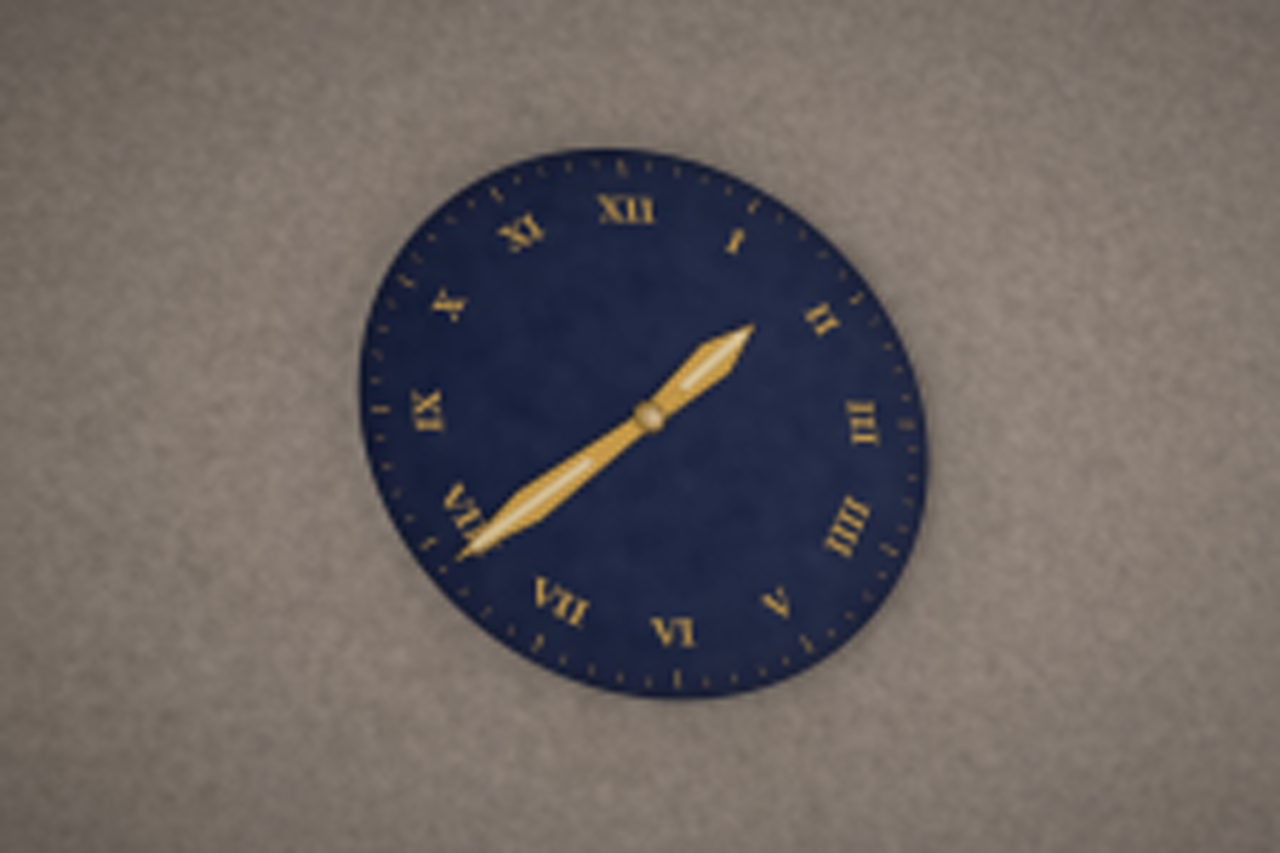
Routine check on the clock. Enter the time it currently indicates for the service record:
1:39
